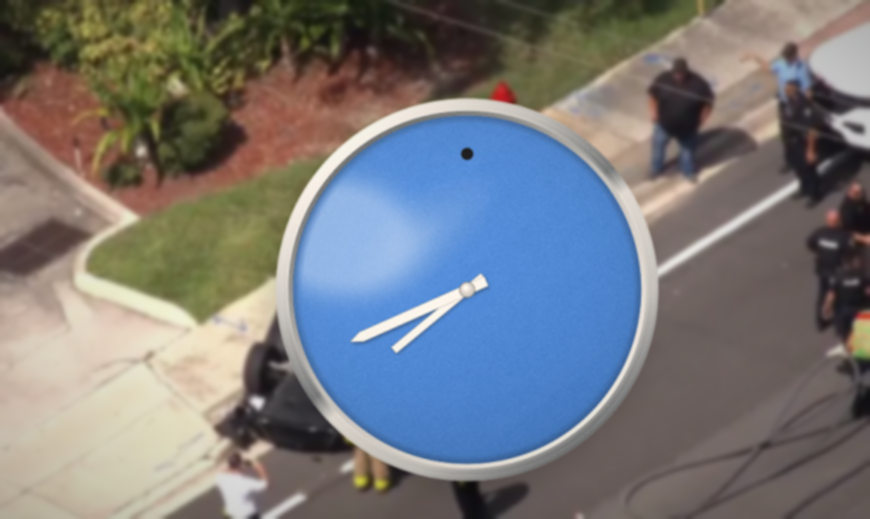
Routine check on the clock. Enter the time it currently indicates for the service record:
7:41
